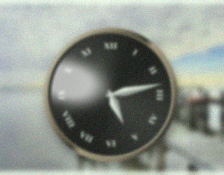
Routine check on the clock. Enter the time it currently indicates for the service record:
5:13
